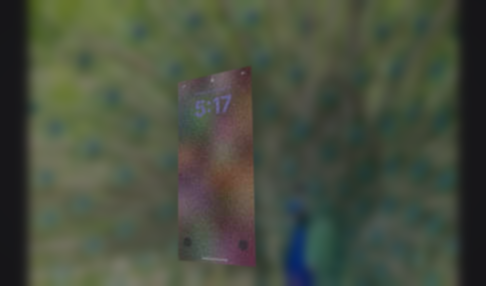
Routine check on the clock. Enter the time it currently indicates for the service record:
5:17
